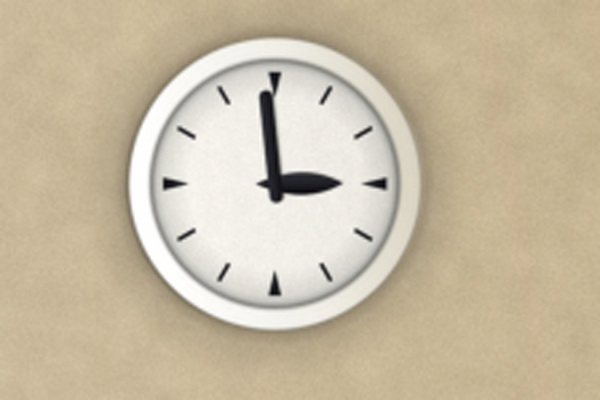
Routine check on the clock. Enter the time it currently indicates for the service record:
2:59
